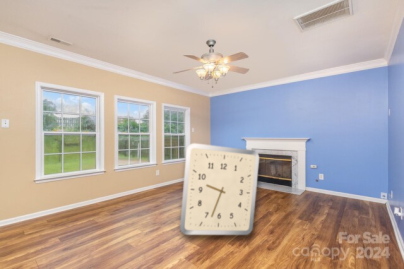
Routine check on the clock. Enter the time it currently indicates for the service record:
9:33
